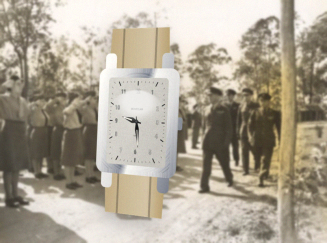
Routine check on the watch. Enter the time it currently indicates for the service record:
9:29
